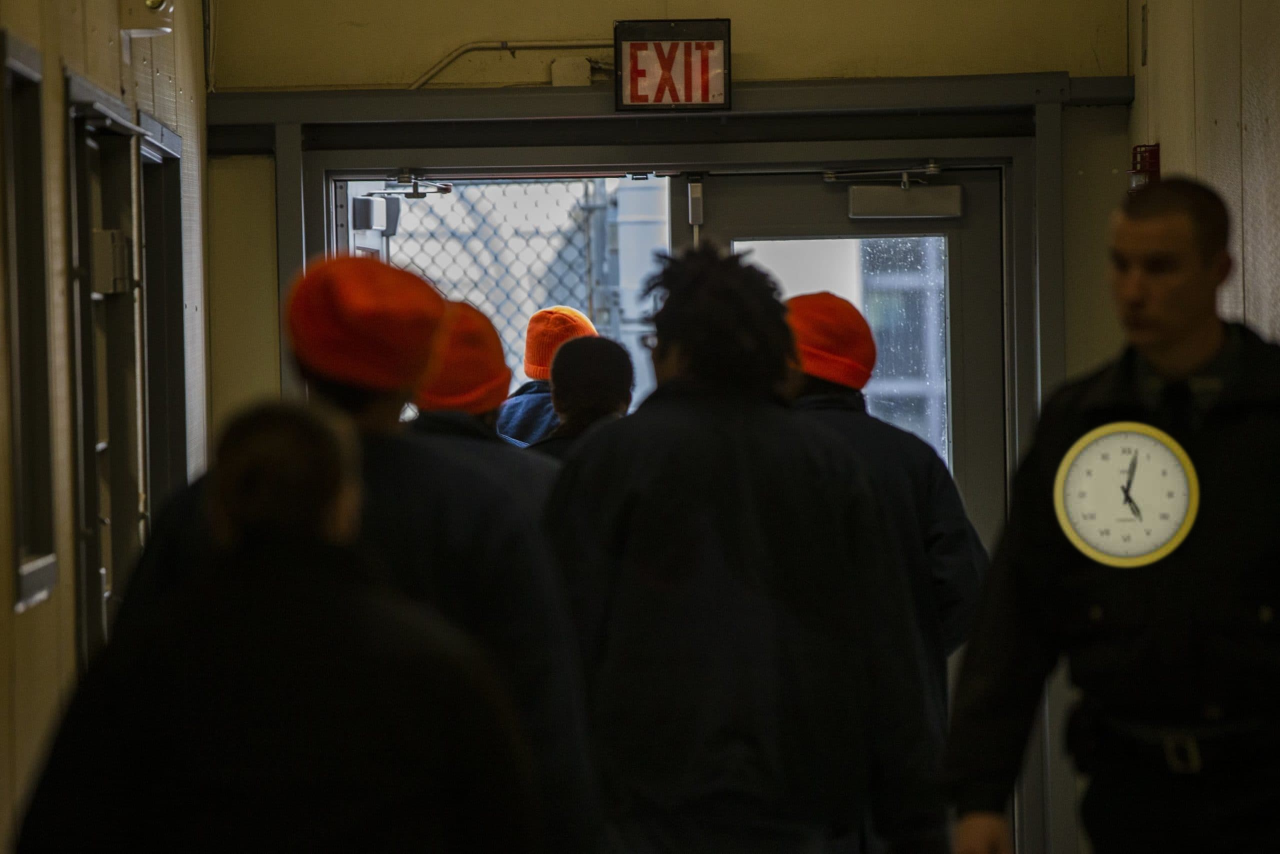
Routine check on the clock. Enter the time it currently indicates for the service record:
5:02
